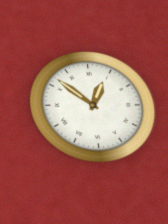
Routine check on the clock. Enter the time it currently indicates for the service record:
12:52
